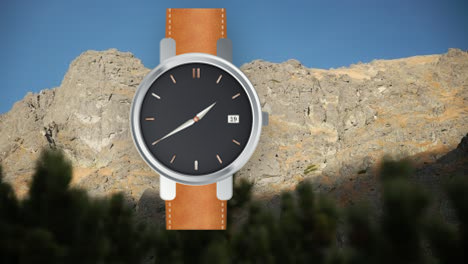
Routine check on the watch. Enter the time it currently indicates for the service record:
1:40
